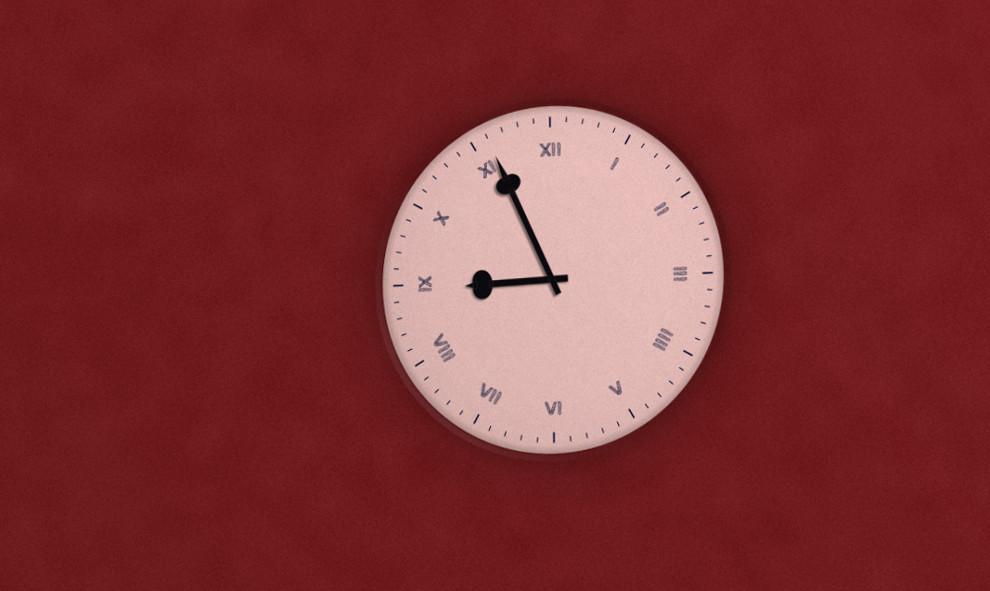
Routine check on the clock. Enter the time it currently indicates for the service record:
8:56
